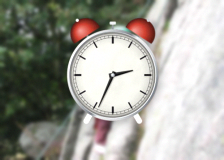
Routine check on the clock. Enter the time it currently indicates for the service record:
2:34
